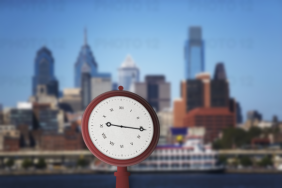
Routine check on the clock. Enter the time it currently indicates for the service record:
9:16
